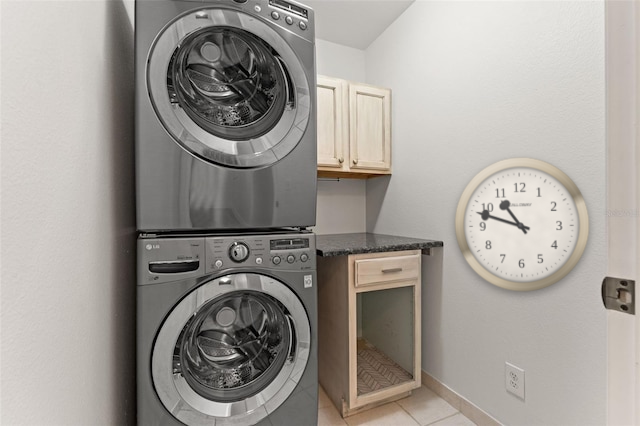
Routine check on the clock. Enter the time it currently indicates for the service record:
10:48
